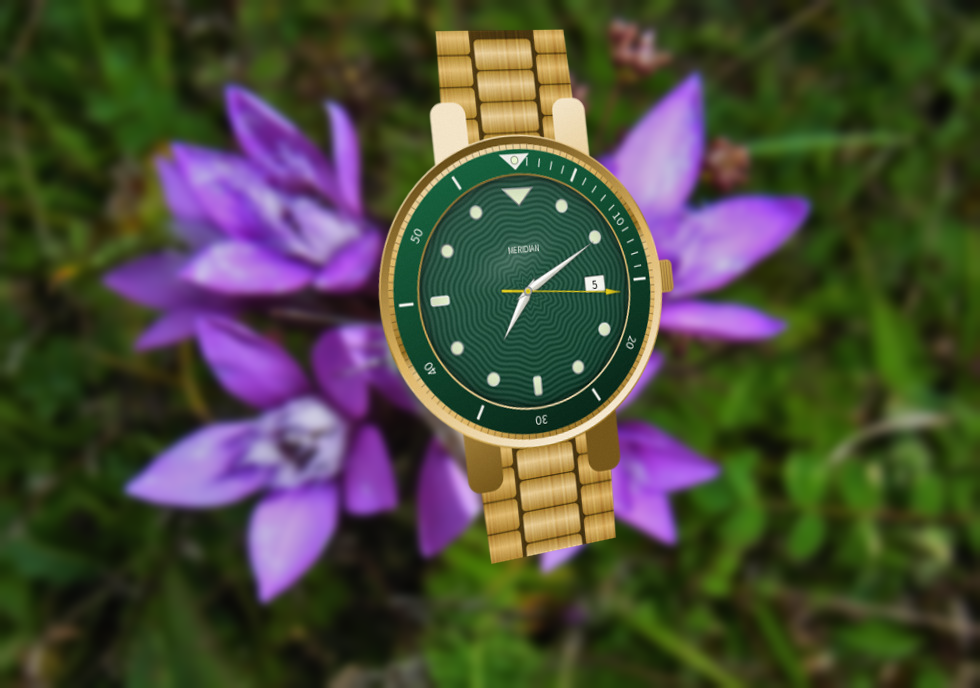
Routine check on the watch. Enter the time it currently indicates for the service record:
7:10:16
